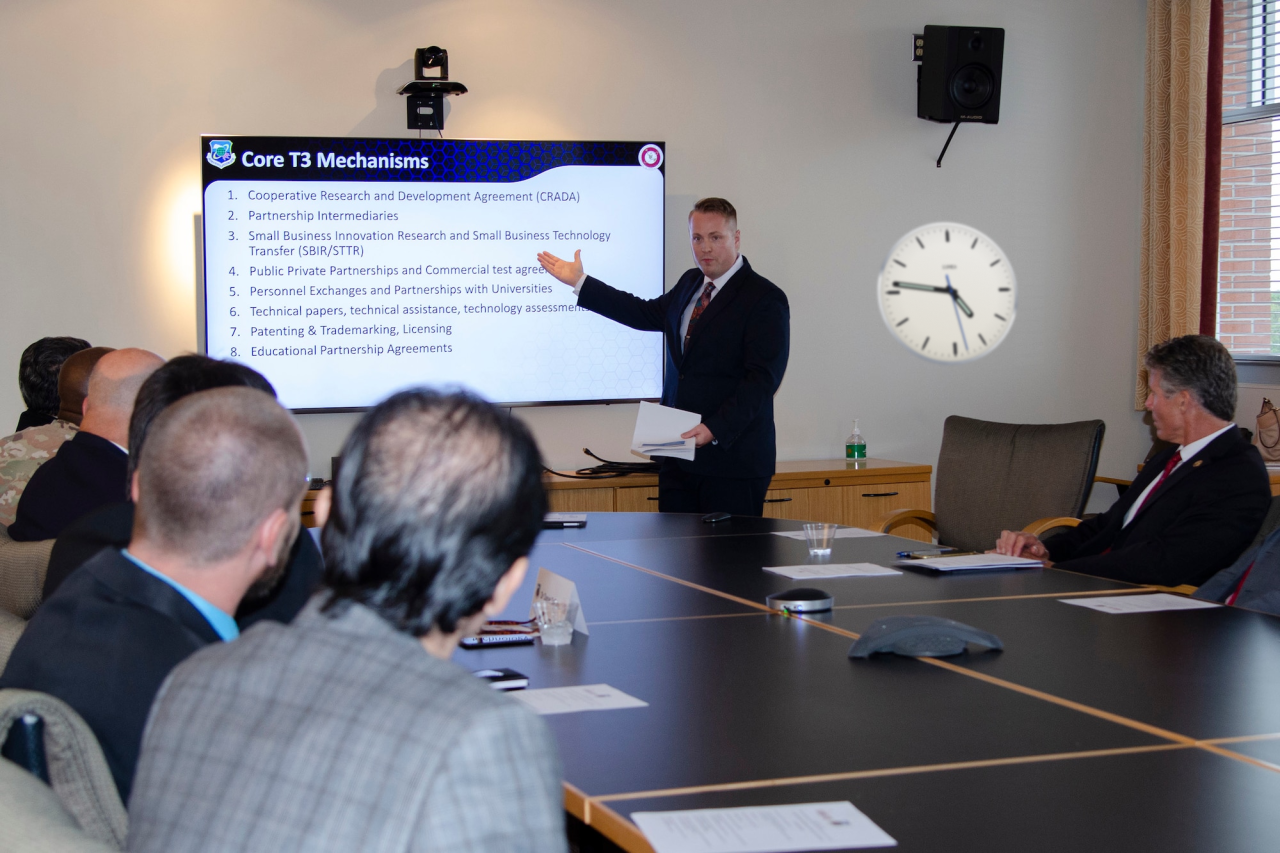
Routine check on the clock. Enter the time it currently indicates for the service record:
4:46:28
